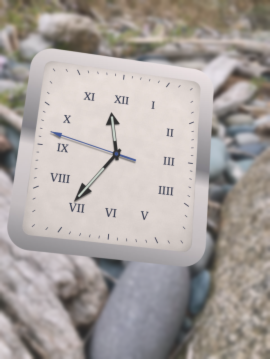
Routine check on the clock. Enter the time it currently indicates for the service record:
11:35:47
